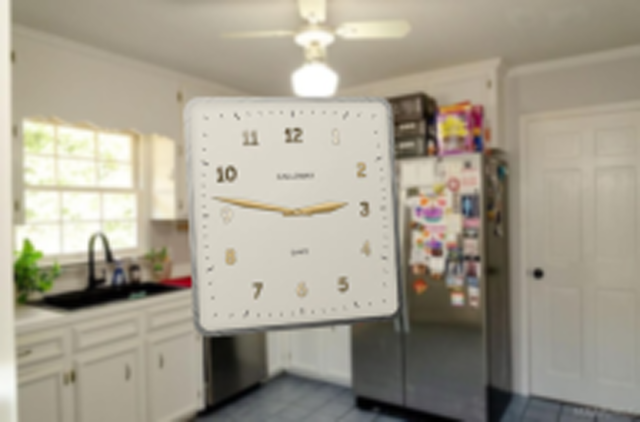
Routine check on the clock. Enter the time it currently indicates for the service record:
2:47
